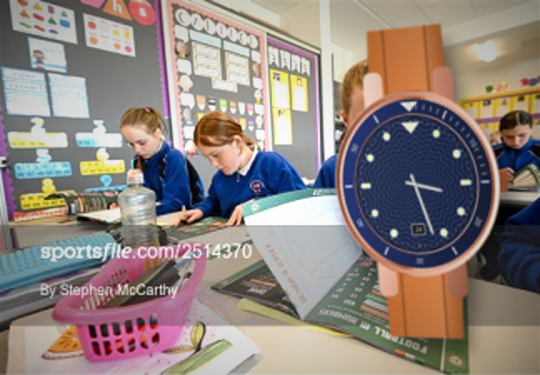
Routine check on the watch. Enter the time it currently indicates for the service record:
3:27
